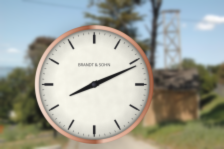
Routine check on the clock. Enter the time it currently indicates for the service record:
8:11
